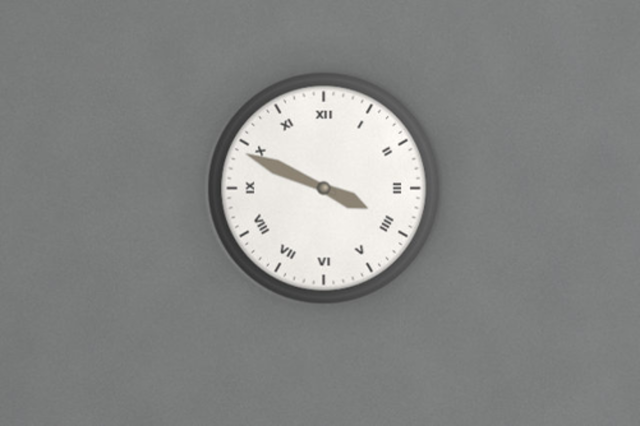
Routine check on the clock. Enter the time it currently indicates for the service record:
3:49
